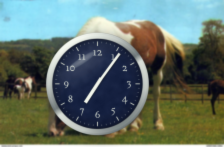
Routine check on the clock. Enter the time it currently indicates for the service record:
7:06
